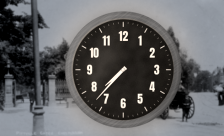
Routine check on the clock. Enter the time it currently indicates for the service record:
7:37
